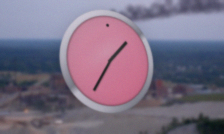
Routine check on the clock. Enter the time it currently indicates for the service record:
1:36
